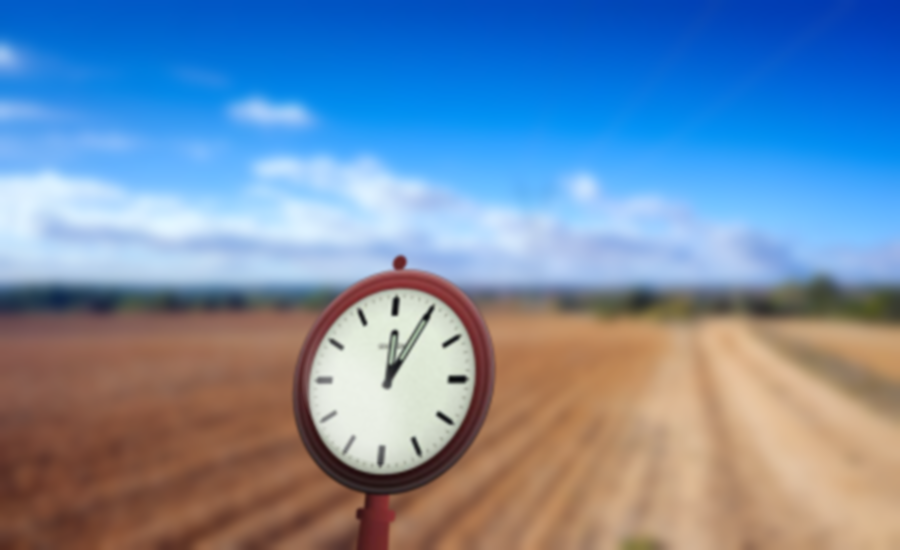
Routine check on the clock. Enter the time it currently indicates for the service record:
12:05
